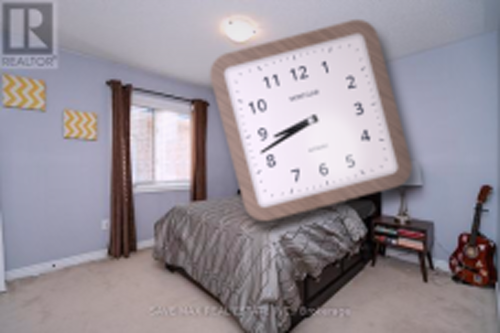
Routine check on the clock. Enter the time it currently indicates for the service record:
8:42
